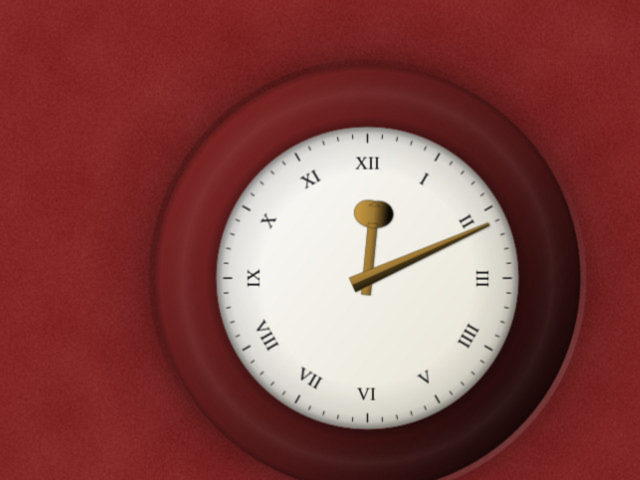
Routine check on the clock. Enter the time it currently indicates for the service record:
12:11
